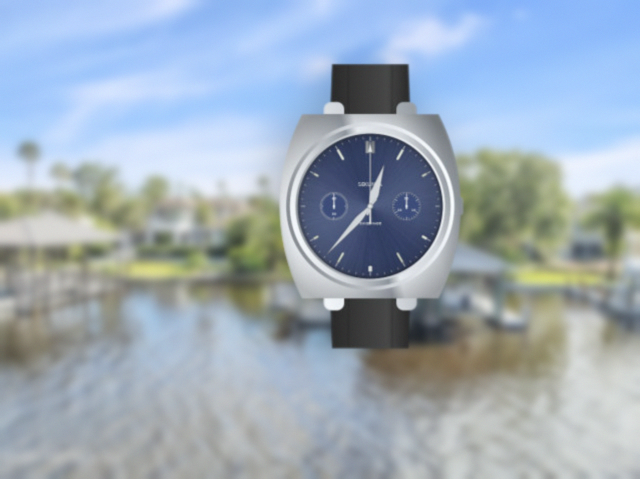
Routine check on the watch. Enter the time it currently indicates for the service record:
12:37
